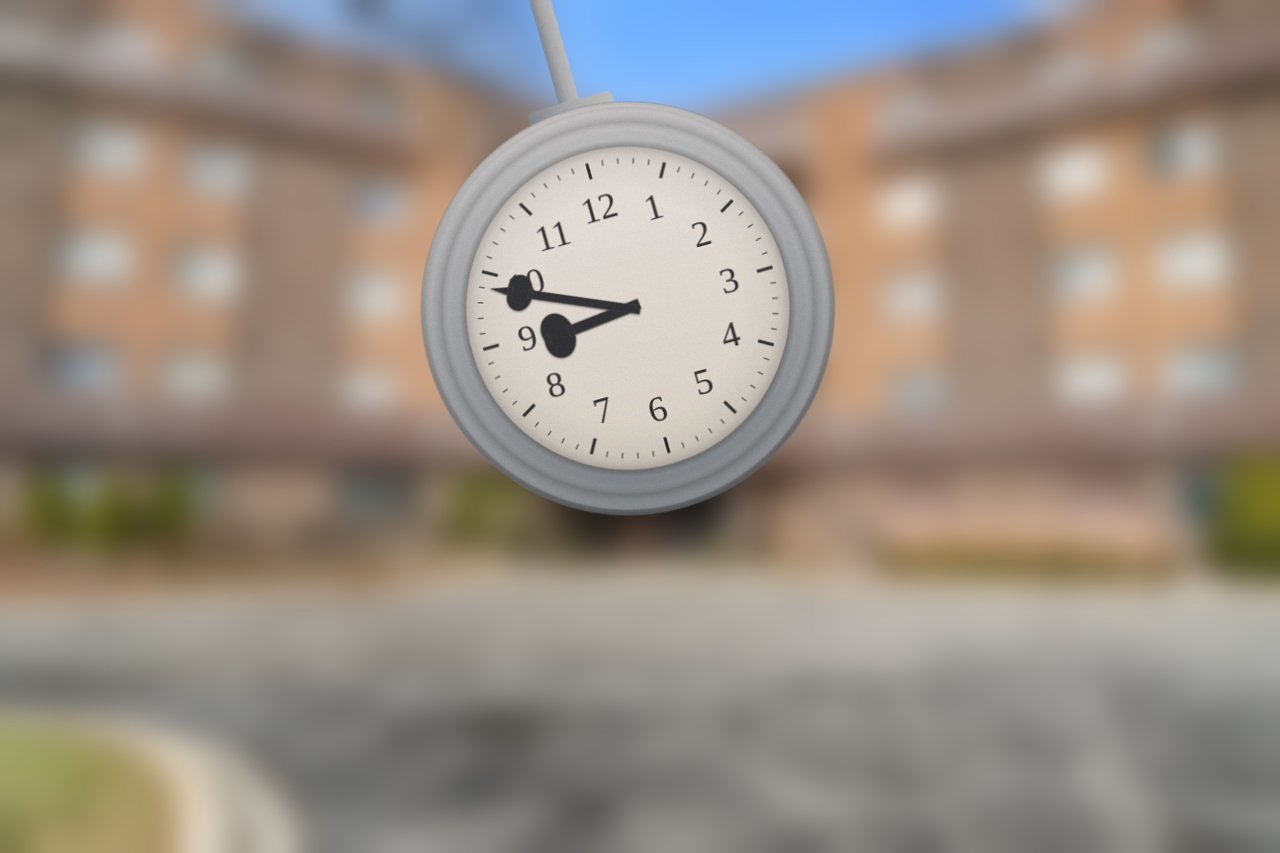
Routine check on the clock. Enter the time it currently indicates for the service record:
8:49
